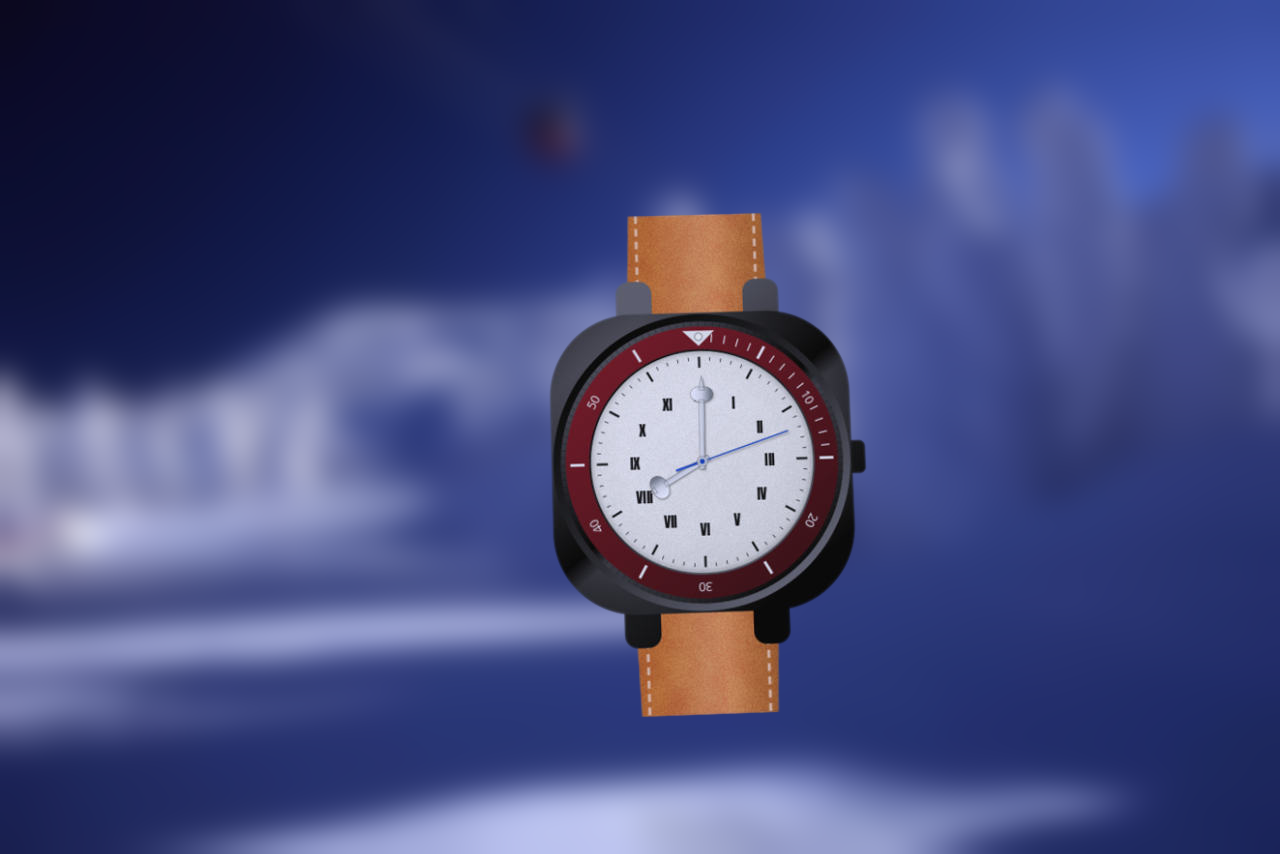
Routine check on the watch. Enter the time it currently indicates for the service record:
8:00:12
